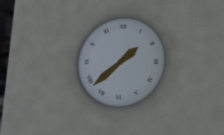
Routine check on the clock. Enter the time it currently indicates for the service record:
1:38
